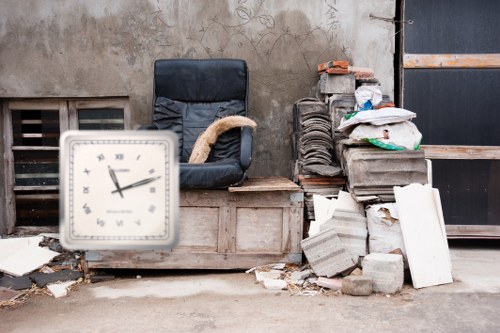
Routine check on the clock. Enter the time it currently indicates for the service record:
11:12
